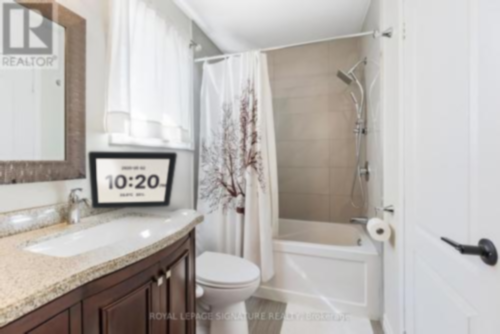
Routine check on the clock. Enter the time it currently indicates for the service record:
10:20
